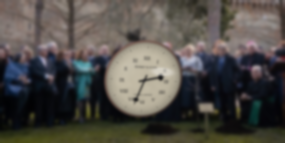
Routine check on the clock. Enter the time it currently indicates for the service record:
2:33
